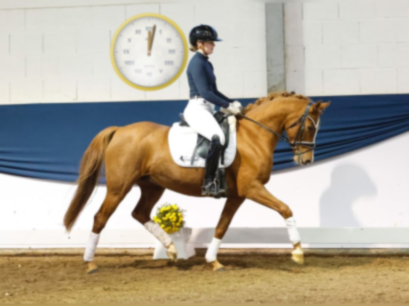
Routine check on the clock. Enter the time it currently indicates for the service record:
12:02
